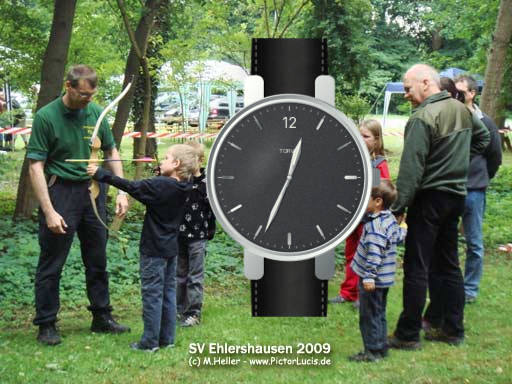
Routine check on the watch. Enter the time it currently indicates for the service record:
12:34
